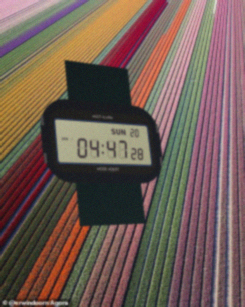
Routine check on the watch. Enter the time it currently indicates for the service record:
4:47:28
